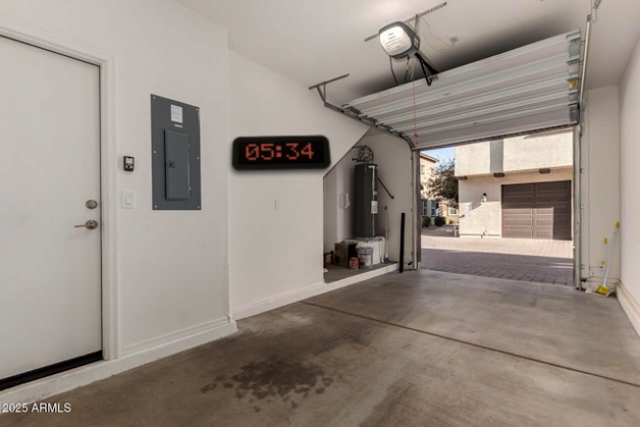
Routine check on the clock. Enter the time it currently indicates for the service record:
5:34
